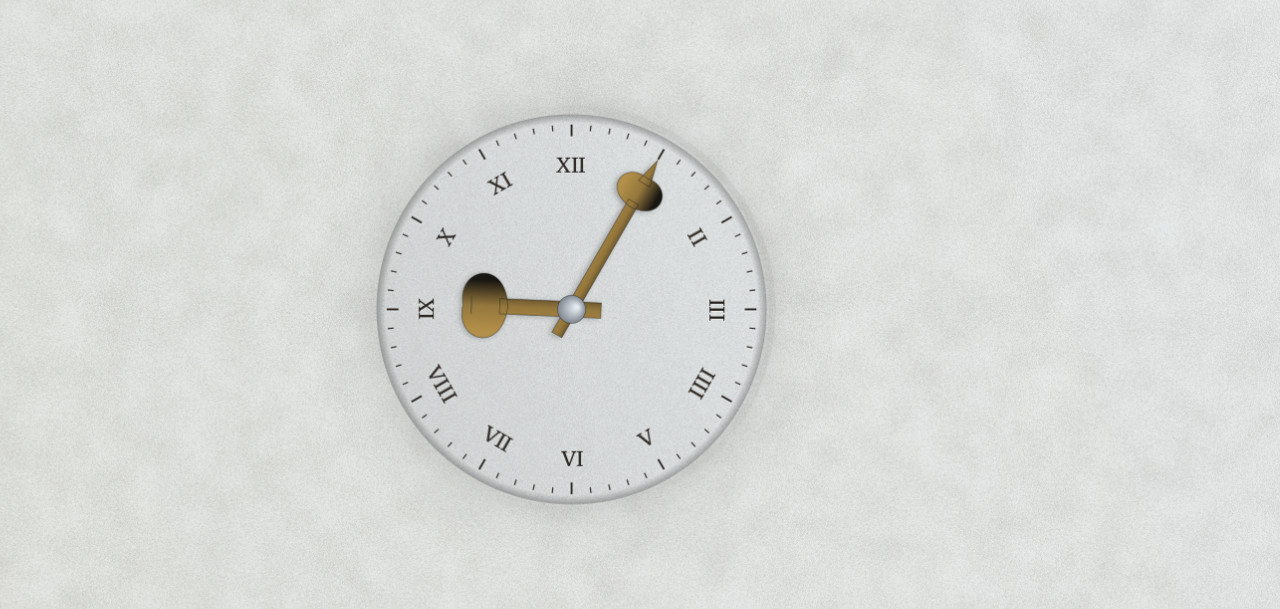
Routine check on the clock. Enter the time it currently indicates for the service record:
9:05
